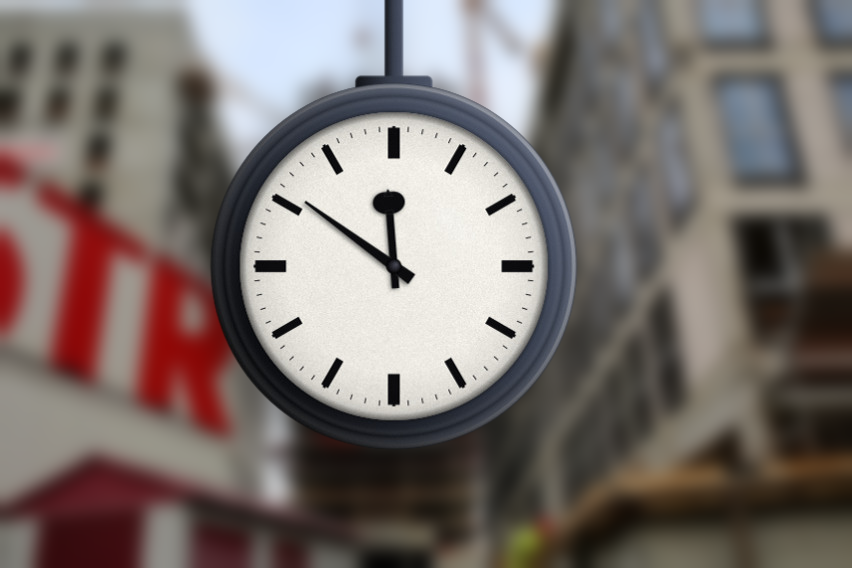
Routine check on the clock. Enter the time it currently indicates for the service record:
11:51
